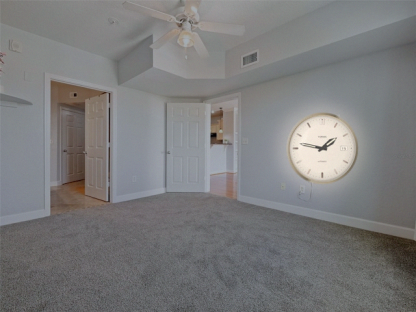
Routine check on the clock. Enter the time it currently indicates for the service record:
1:47
